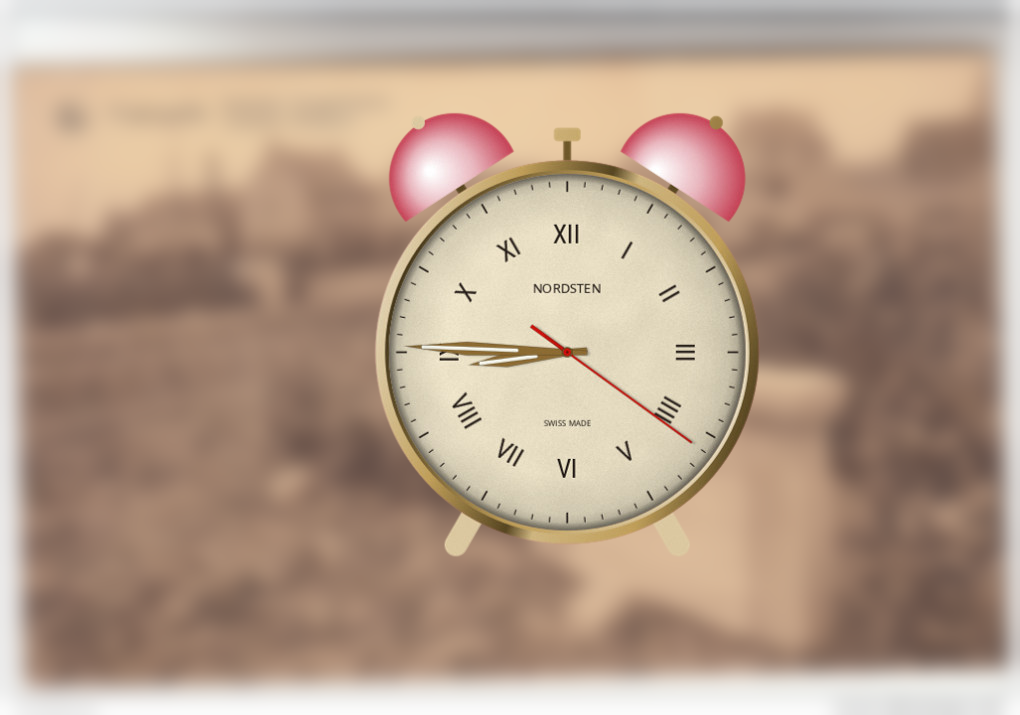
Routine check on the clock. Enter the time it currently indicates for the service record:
8:45:21
